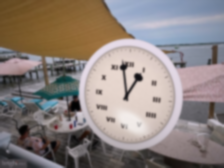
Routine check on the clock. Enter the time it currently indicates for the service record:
12:58
